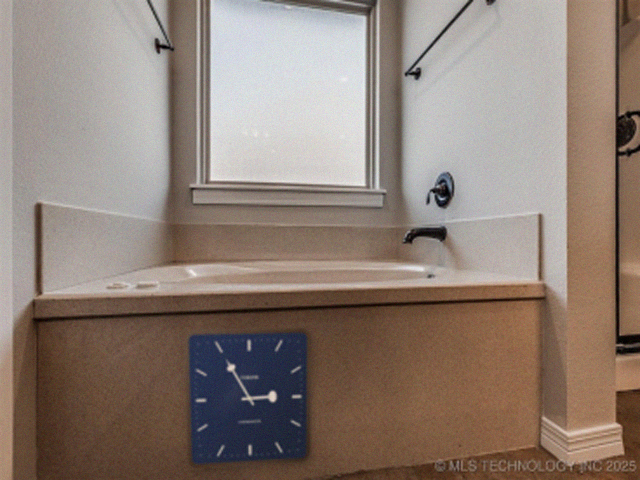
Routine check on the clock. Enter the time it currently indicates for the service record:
2:55
